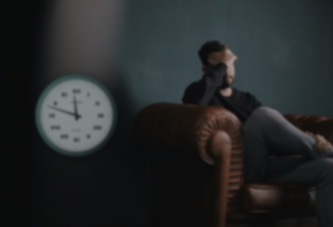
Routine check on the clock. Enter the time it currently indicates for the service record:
11:48
